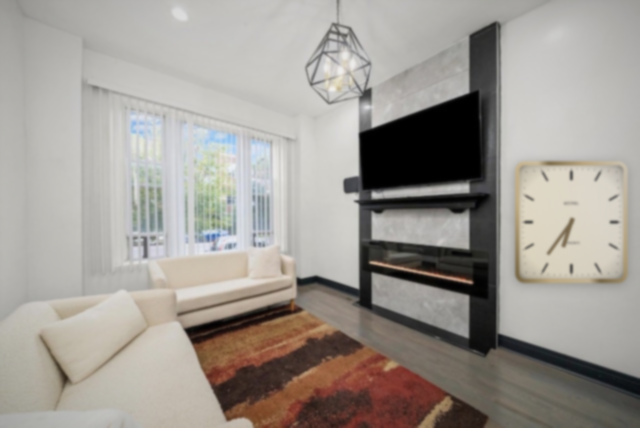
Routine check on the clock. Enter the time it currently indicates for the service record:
6:36
